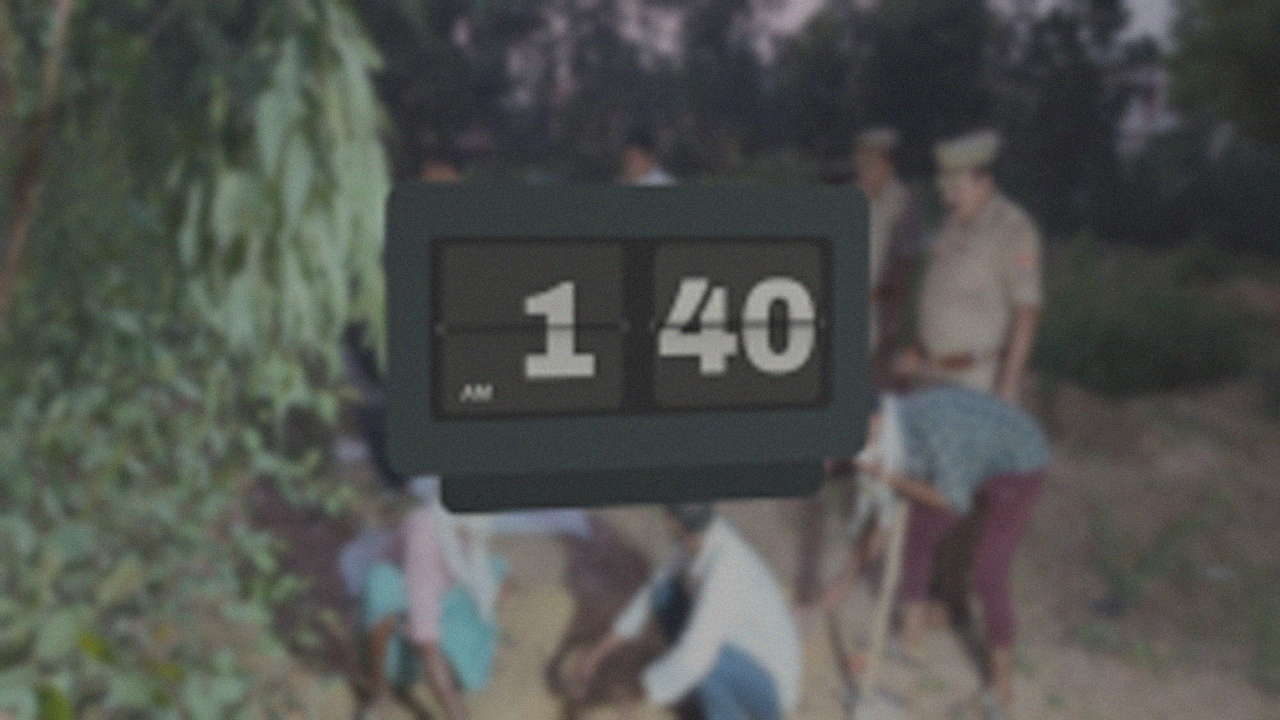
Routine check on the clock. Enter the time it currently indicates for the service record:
1:40
